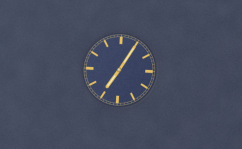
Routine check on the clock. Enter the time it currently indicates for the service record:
7:05
